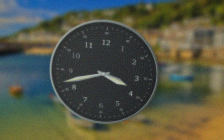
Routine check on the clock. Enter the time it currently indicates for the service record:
3:42
